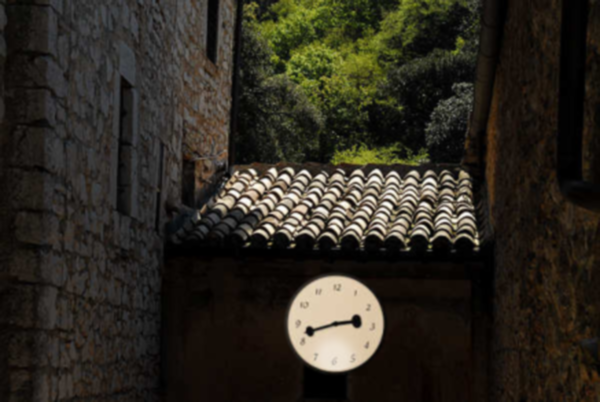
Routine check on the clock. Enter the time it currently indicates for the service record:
2:42
